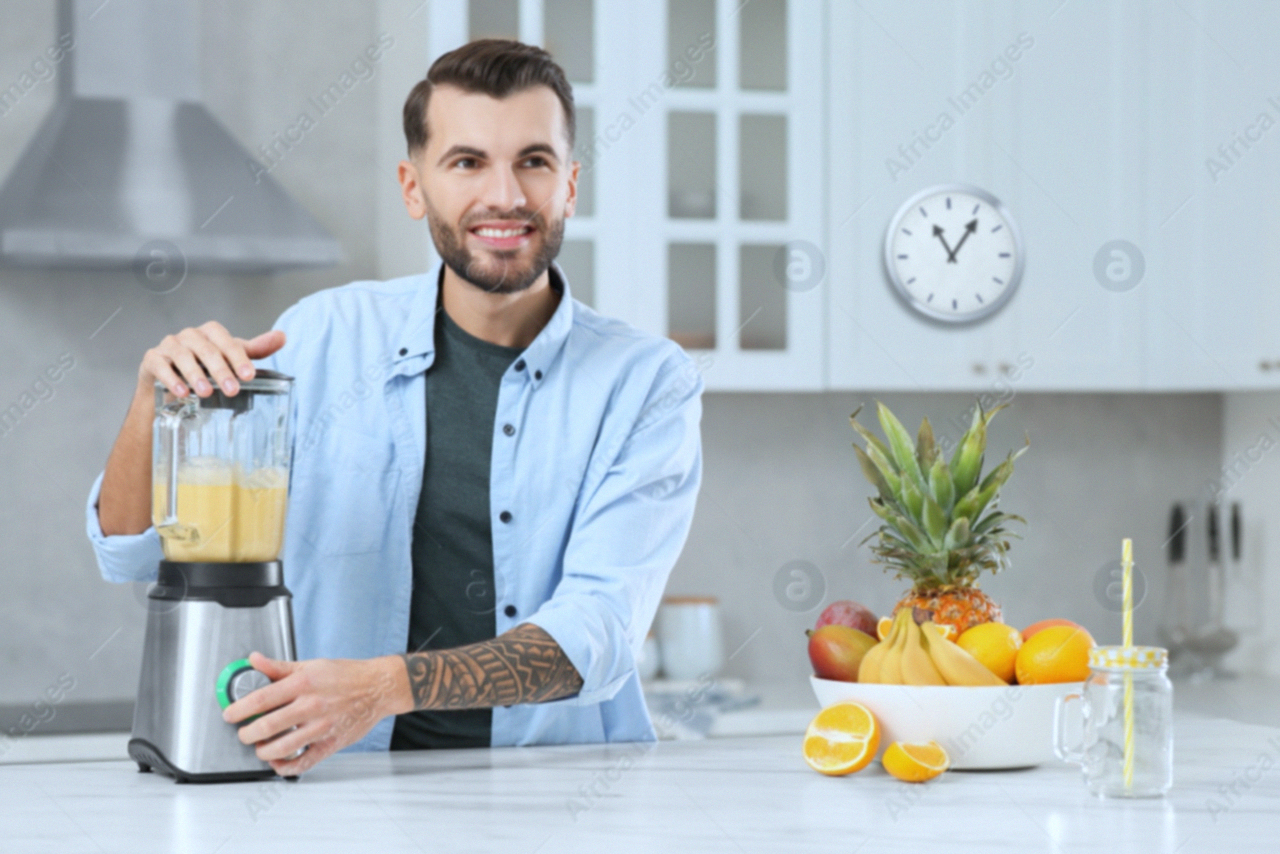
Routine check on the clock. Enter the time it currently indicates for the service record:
11:06
